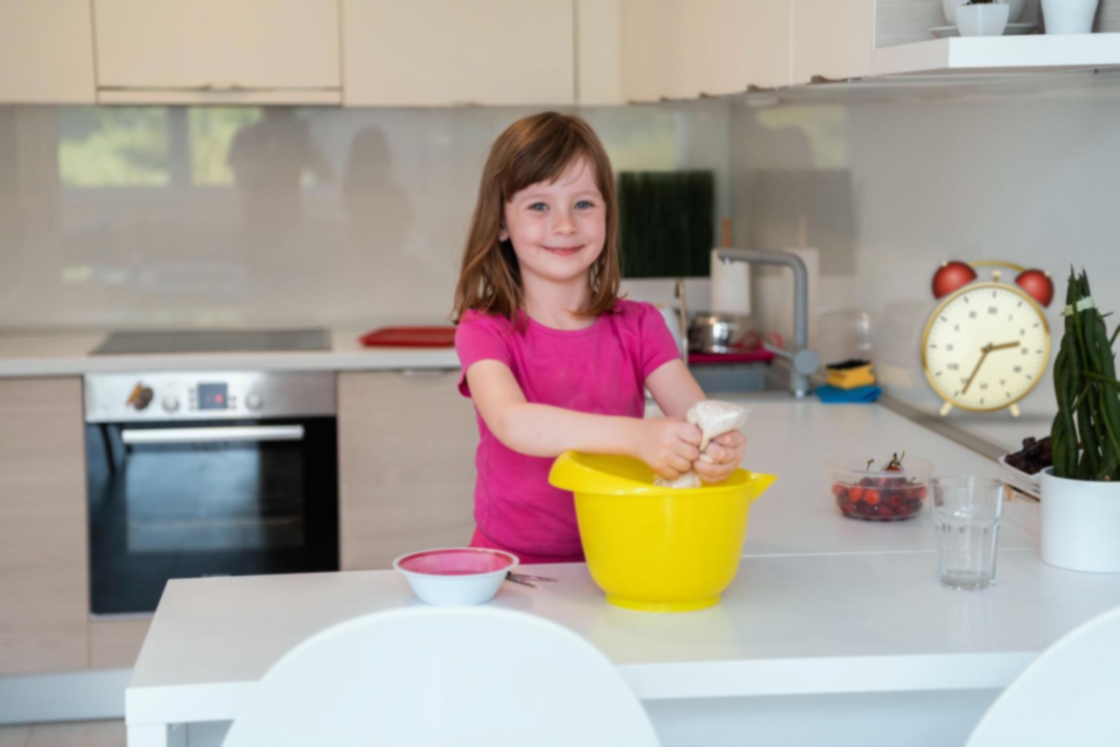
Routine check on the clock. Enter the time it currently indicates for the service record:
2:34
